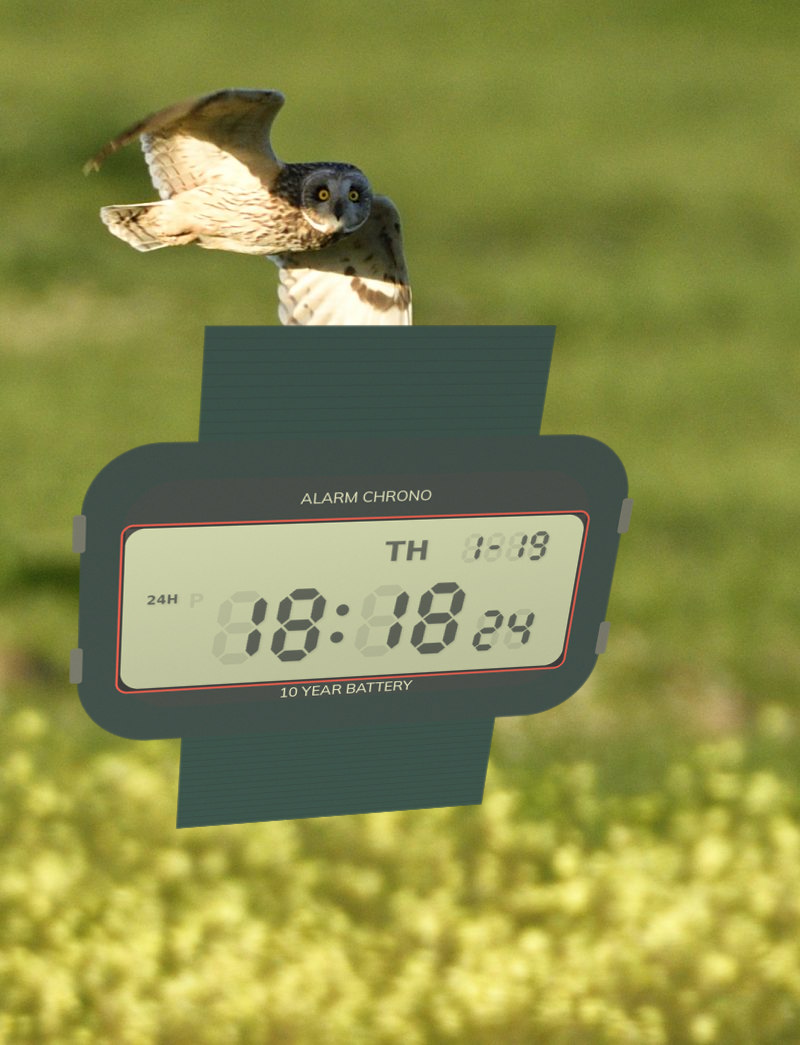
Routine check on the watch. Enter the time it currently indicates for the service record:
18:18:24
